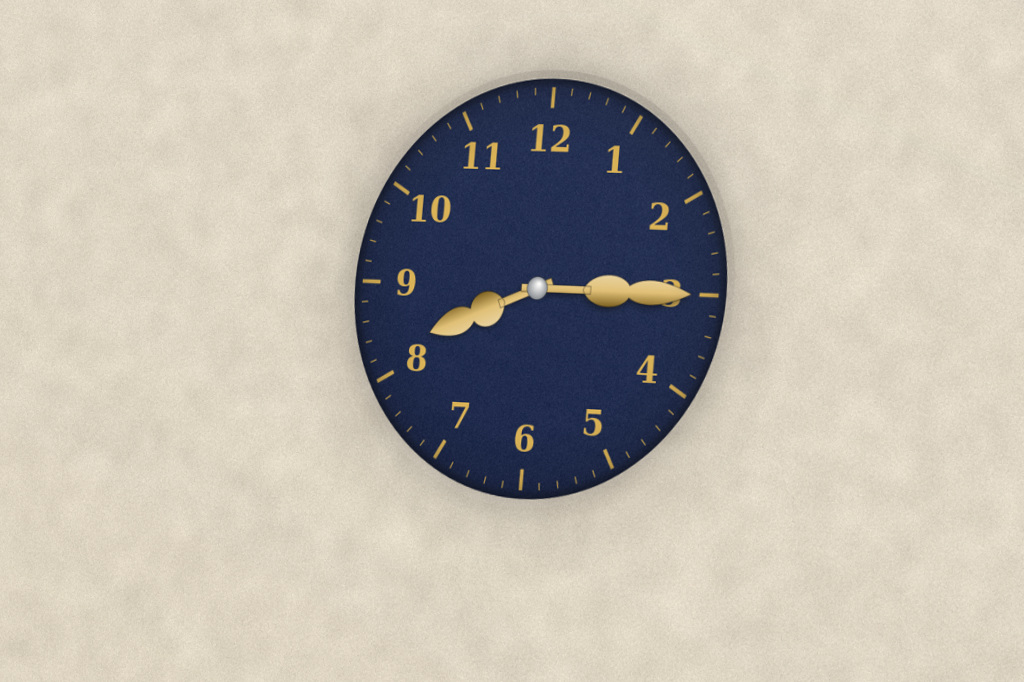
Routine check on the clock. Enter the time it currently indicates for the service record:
8:15
